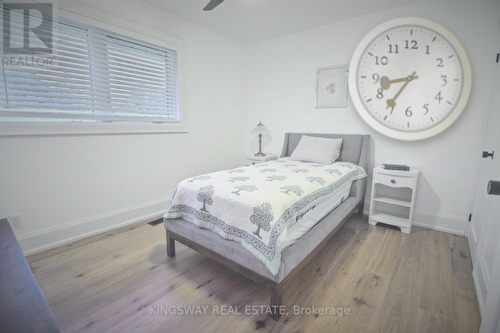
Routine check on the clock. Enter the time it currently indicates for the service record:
8:36
